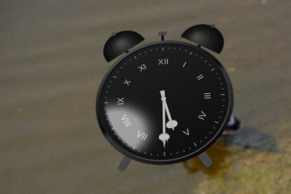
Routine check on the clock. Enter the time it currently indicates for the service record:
5:30
